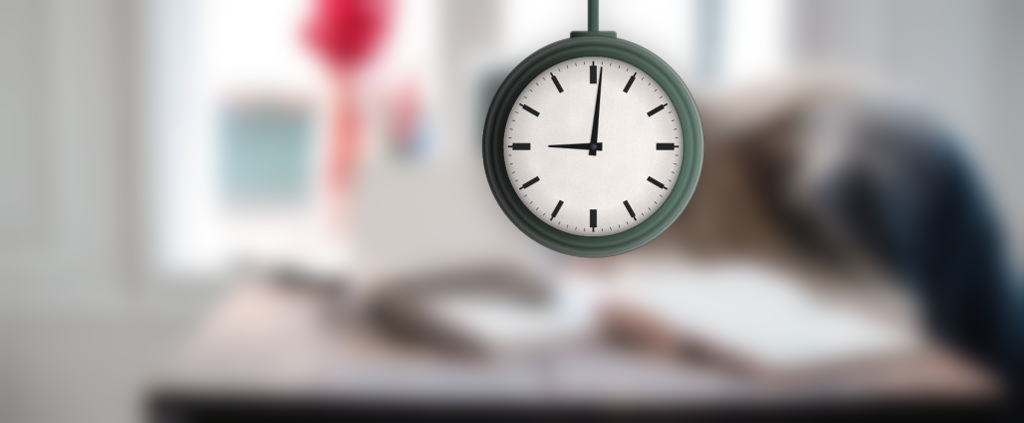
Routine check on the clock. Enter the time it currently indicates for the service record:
9:01
